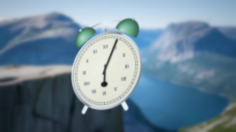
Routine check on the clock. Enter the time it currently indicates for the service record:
6:04
